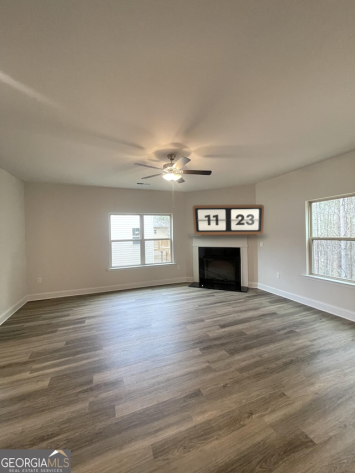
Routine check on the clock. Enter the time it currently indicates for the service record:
11:23
